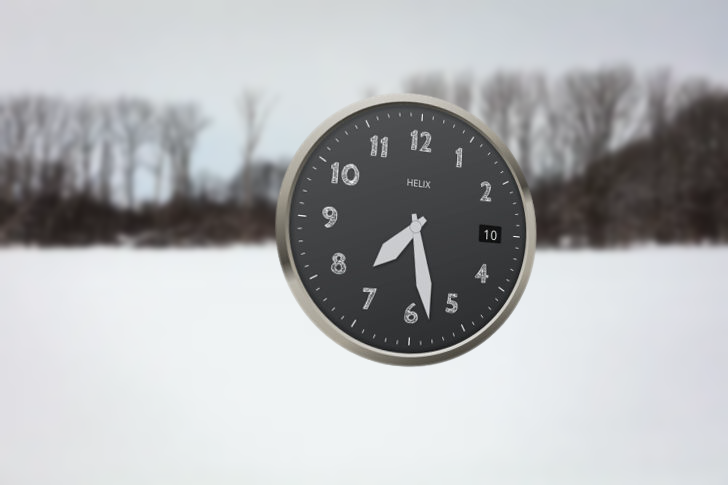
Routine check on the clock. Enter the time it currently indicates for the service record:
7:28
